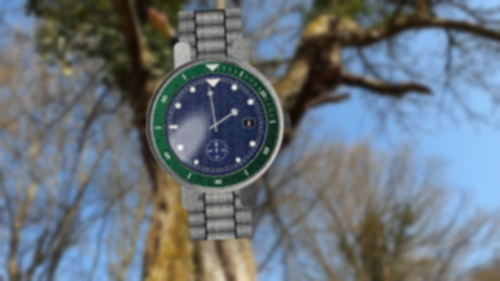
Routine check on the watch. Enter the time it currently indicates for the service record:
1:59
